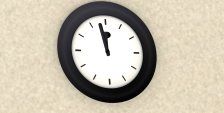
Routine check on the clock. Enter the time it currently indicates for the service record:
11:58
